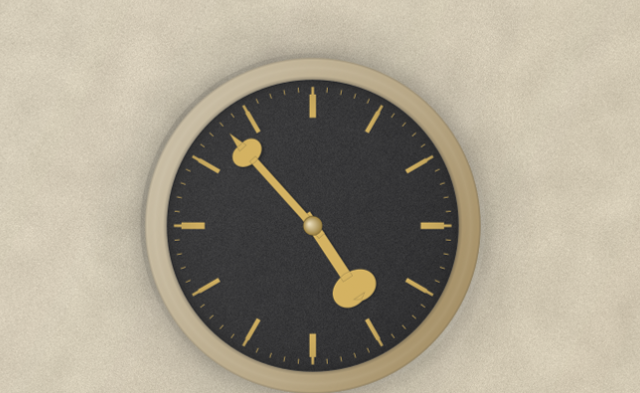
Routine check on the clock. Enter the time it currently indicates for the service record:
4:53
